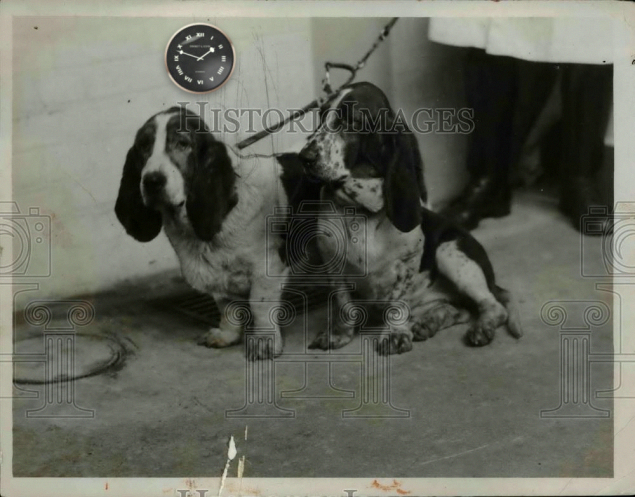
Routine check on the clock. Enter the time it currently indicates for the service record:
1:48
